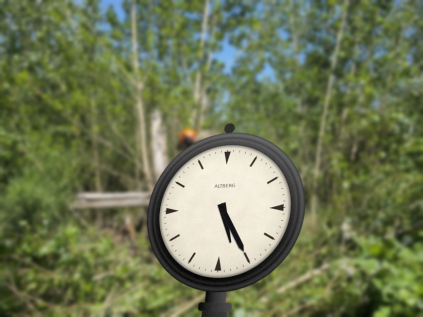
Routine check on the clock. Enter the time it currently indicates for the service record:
5:25
